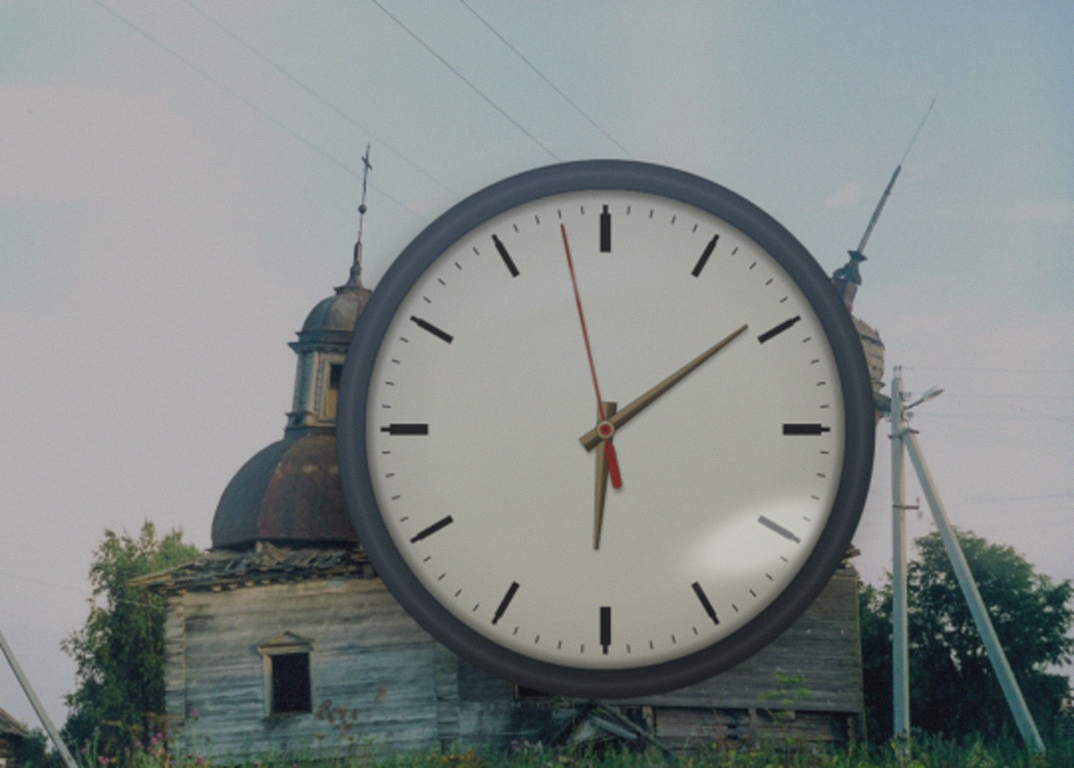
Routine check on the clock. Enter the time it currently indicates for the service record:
6:08:58
